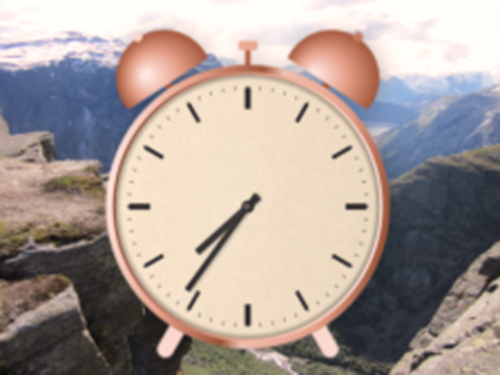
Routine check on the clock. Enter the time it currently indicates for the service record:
7:36
